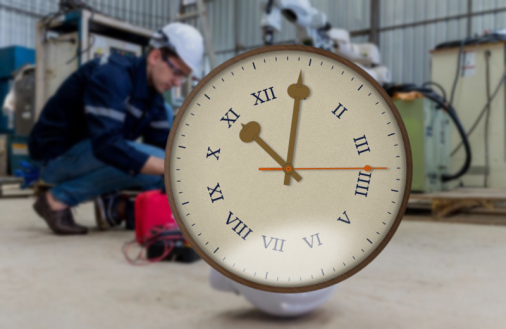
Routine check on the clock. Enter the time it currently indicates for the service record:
11:04:18
